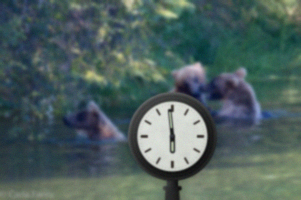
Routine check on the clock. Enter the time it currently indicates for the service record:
5:59
